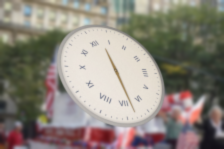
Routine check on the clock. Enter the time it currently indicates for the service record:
12:33
